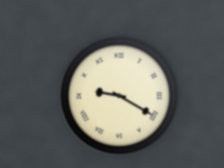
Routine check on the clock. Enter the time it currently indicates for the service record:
9:20
